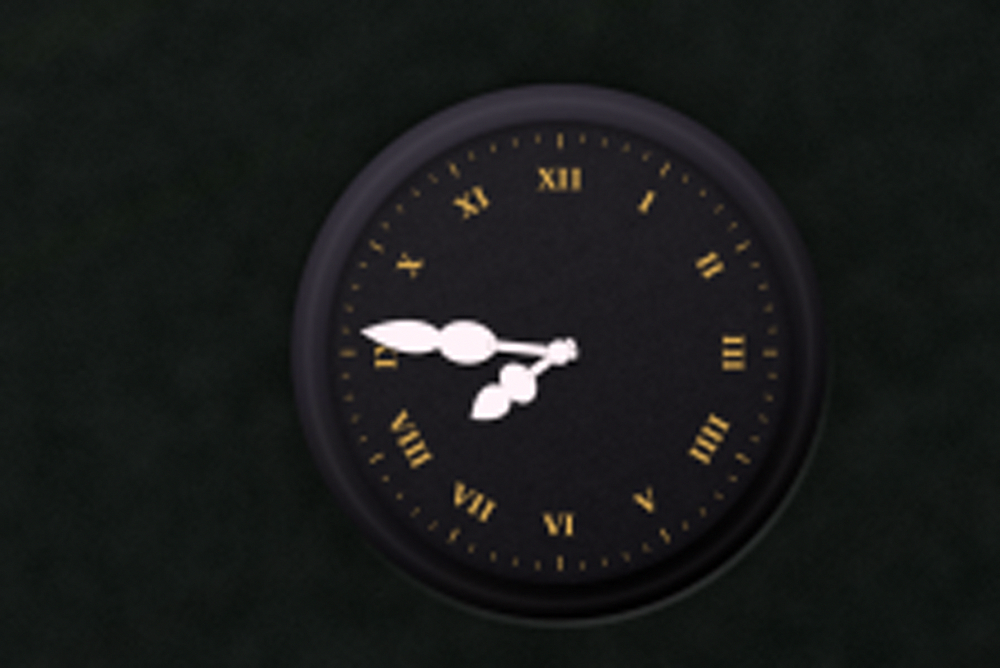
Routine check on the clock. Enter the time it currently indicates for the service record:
7:46
